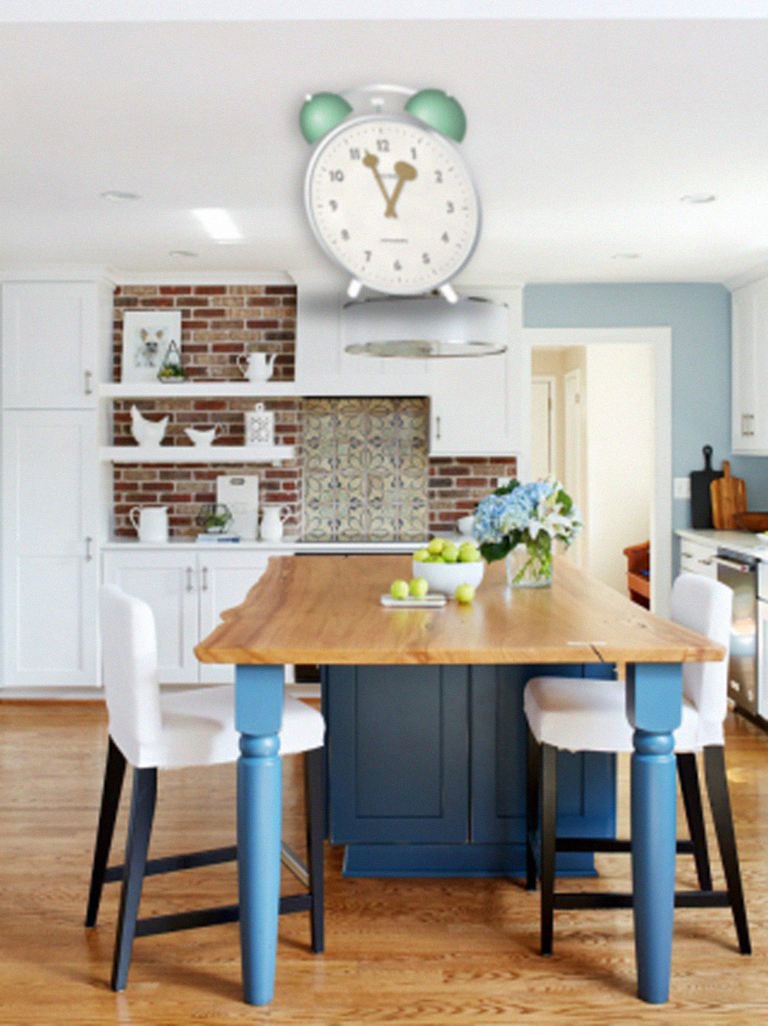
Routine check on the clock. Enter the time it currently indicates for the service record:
12:57
